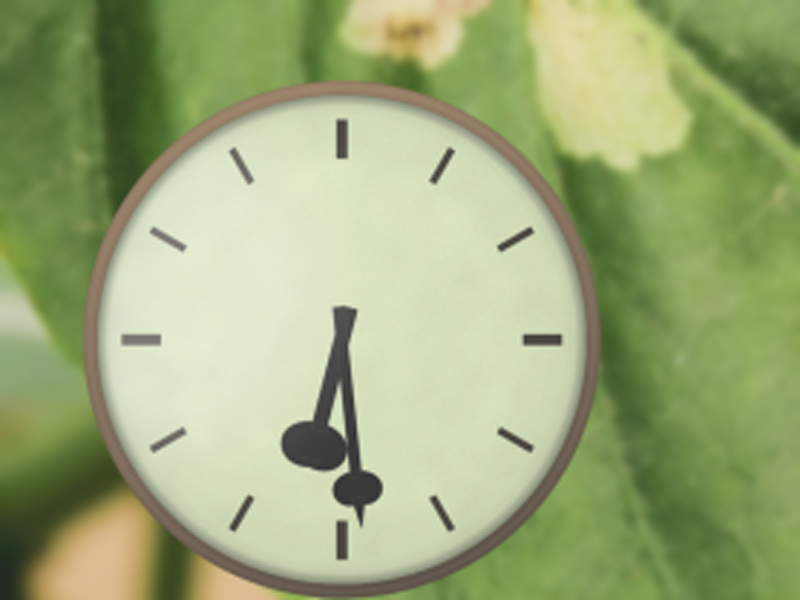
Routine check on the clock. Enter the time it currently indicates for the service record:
6:29
